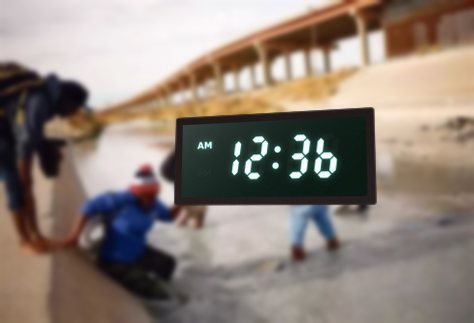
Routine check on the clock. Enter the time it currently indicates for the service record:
12:36
